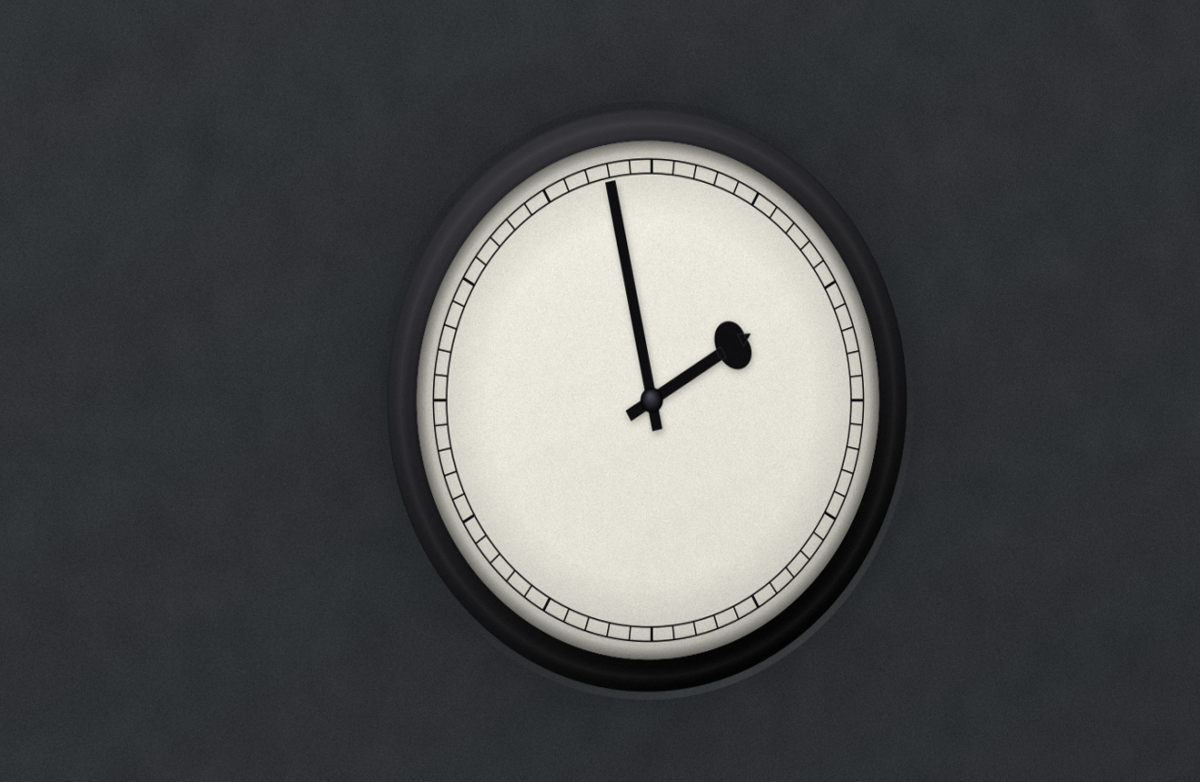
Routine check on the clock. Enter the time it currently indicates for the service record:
1:58
